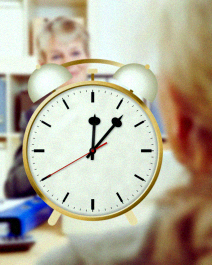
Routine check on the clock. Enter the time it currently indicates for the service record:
12:06:40
